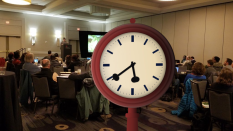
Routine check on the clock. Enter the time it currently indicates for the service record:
5:39
